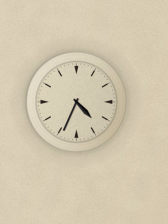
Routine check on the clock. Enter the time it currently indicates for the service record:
4:34
